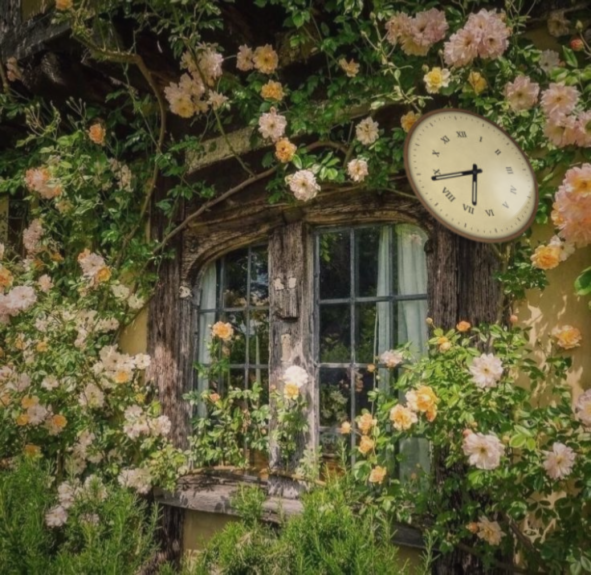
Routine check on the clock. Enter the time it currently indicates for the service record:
6:44
